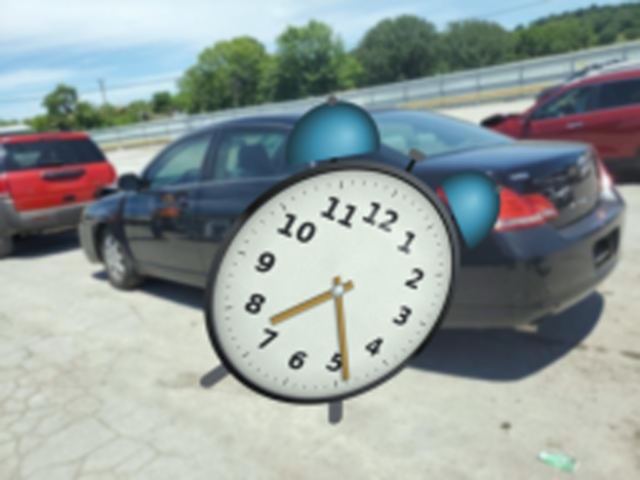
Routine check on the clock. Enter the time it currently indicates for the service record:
7:24
